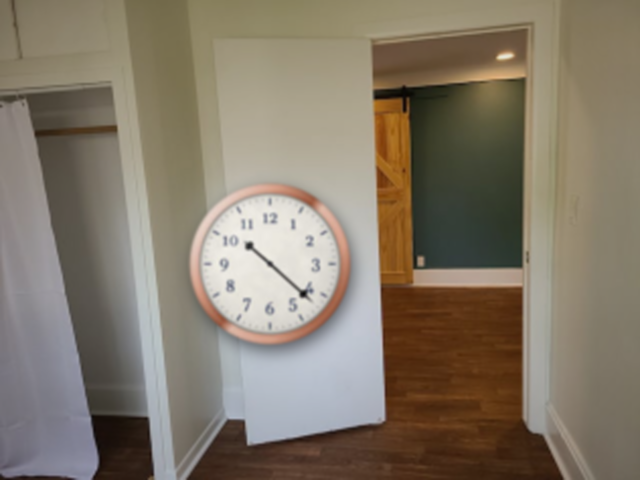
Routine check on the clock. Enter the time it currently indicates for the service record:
10:22
